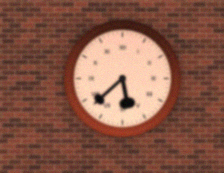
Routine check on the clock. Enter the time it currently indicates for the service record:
5:38
